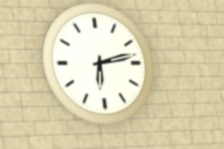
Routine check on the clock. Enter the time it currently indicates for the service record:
6:13
